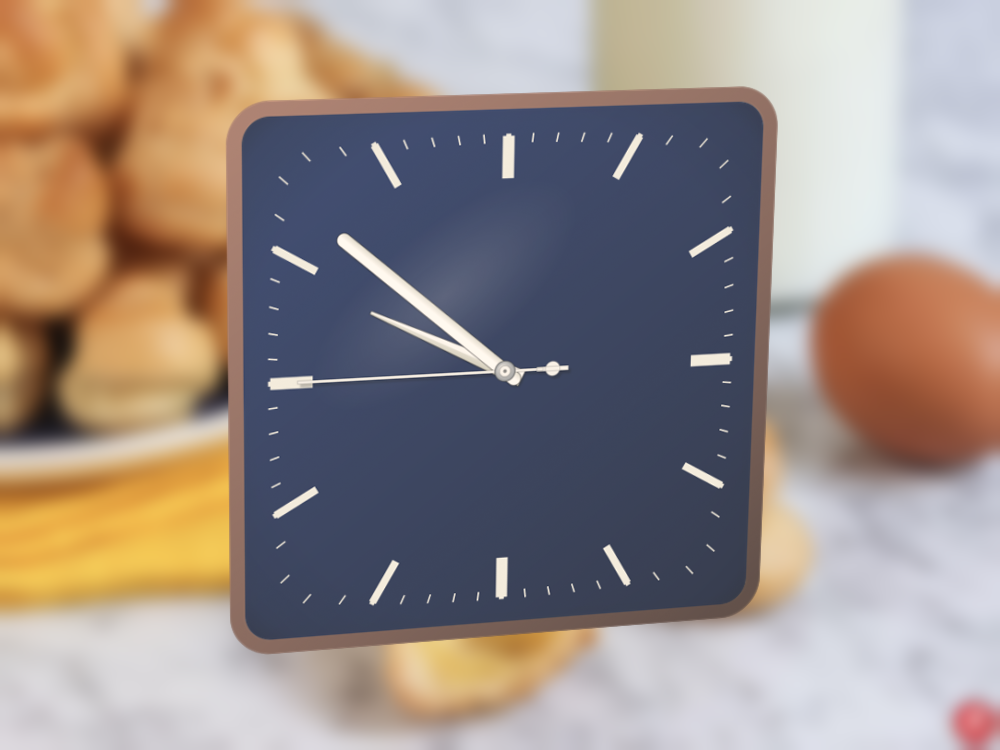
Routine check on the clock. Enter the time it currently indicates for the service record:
9:51:45
